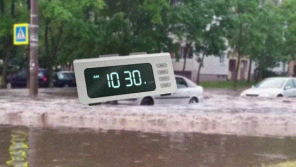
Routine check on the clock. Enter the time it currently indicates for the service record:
10:30
